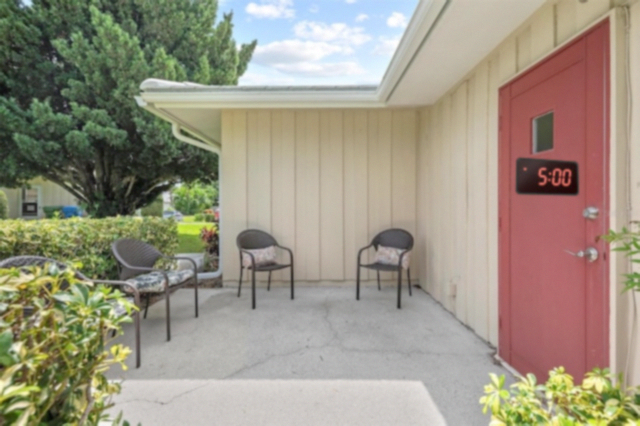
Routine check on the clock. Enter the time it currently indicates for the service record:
5:00
